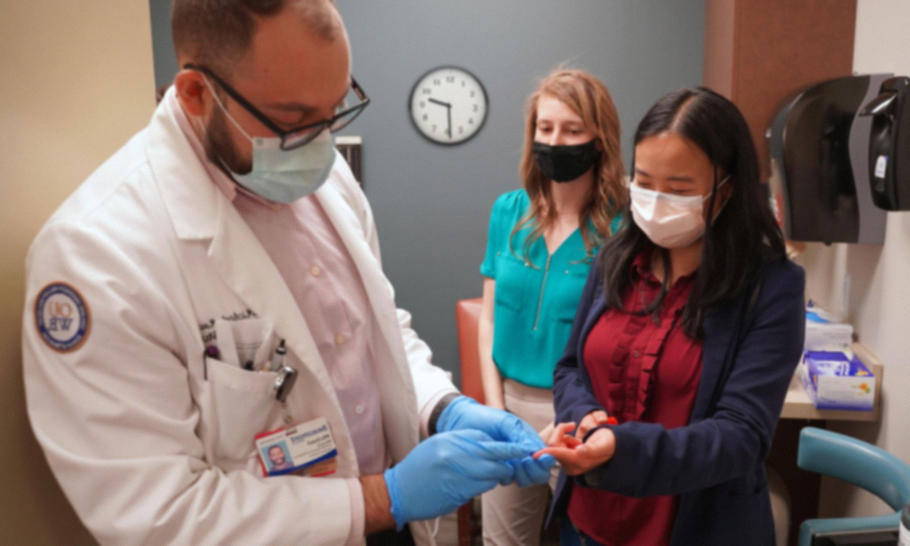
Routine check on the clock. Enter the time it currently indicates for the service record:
9:29
